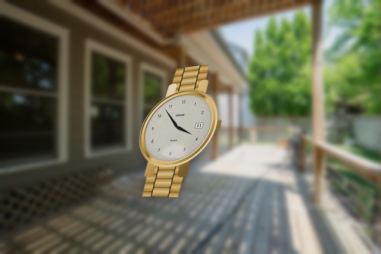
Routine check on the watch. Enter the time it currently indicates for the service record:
3:53
